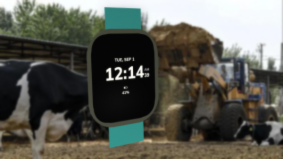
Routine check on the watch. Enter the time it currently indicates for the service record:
12:14
